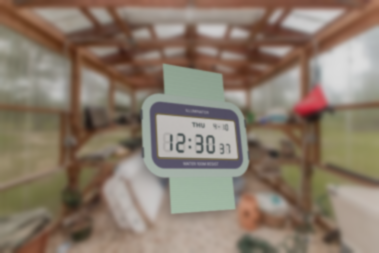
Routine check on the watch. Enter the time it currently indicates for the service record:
12:30
